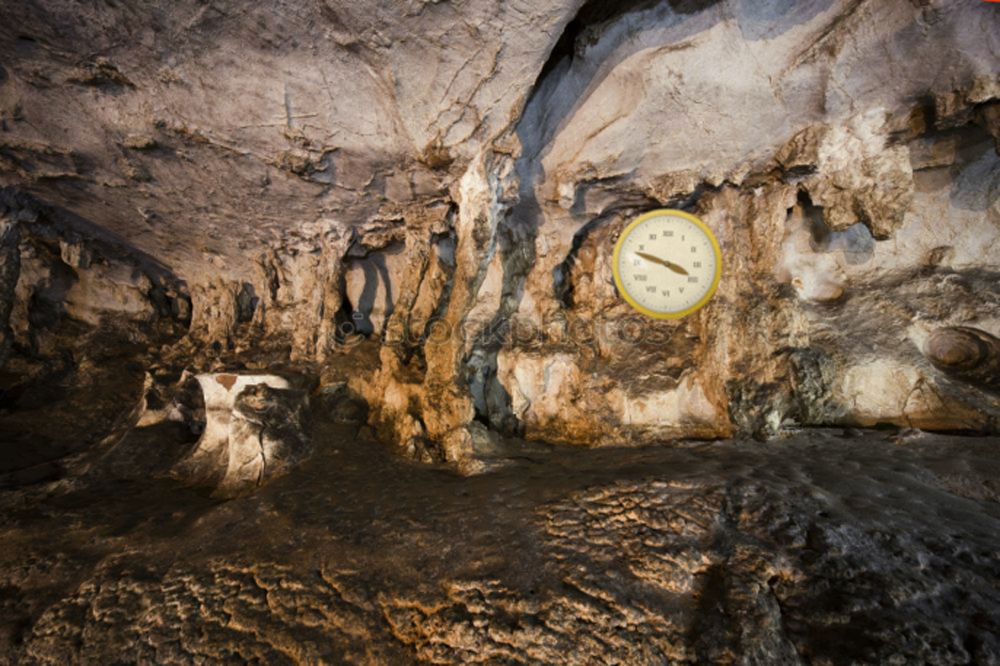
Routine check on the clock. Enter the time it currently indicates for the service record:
3:48
